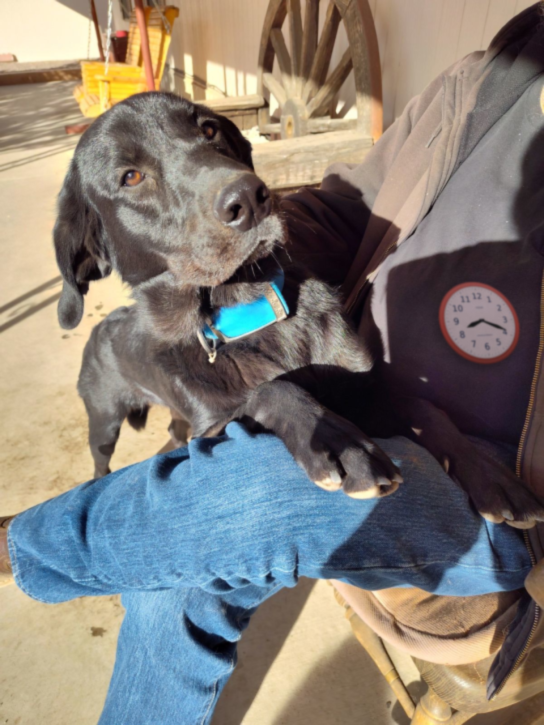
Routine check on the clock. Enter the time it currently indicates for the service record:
8:19
